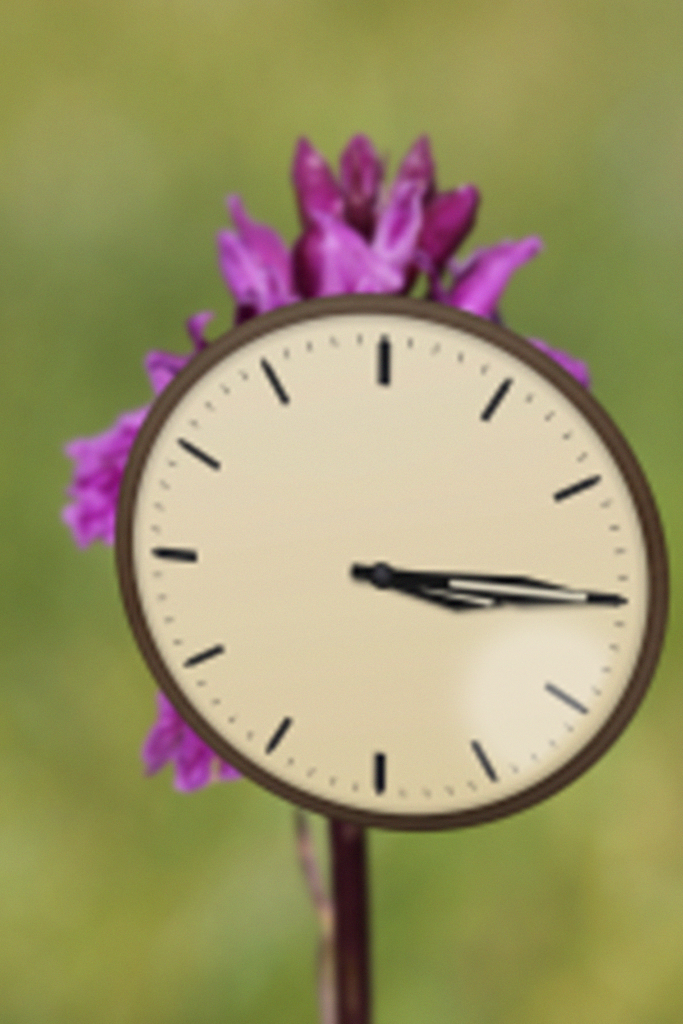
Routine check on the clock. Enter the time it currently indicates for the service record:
3:15
